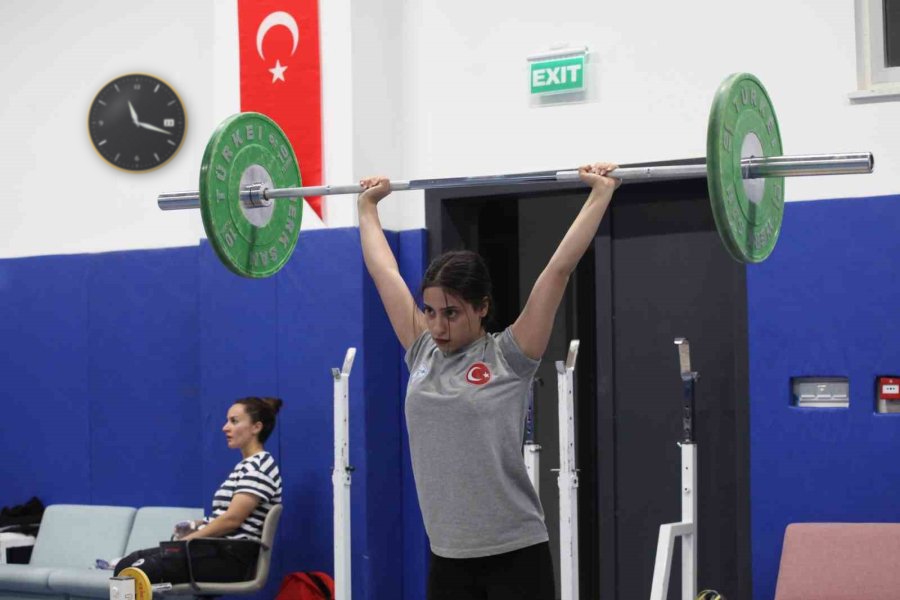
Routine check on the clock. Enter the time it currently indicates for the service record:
11:18
